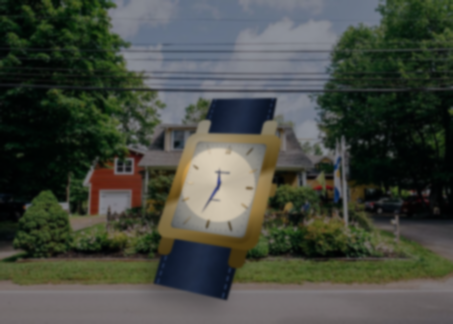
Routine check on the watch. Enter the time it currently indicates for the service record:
11:33
